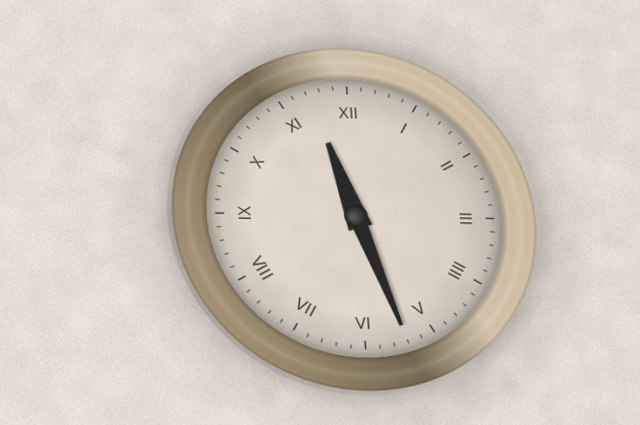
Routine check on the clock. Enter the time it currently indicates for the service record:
11:27
